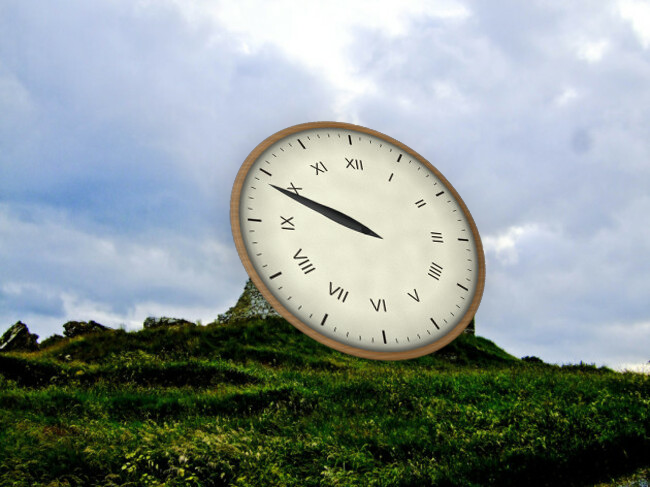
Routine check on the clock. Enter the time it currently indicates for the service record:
9:49
